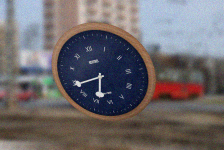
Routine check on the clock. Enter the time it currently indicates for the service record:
6:44
